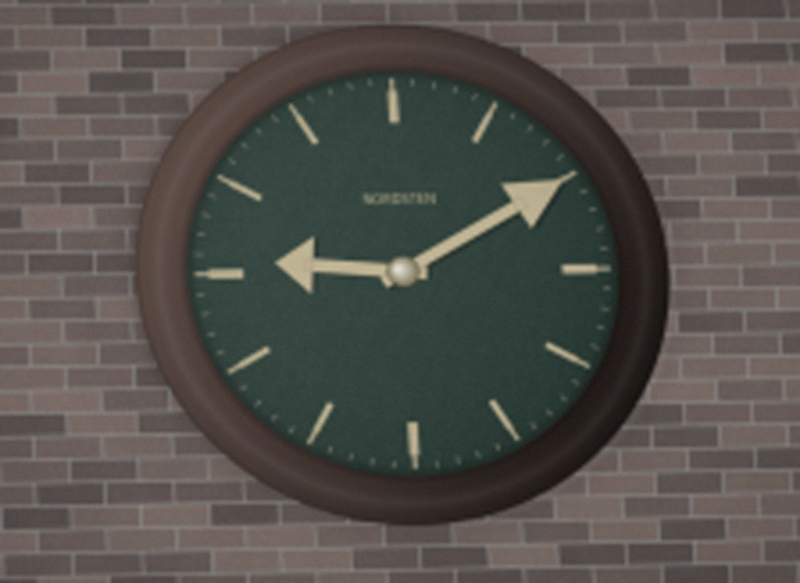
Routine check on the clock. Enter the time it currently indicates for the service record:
9:10
